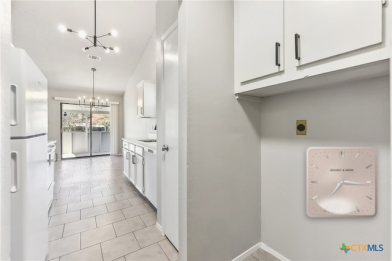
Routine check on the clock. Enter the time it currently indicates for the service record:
7:16
